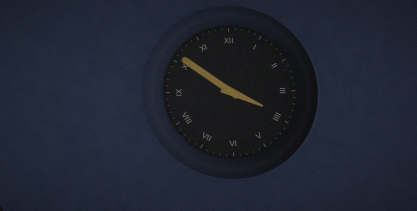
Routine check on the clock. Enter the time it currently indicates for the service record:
3:51
